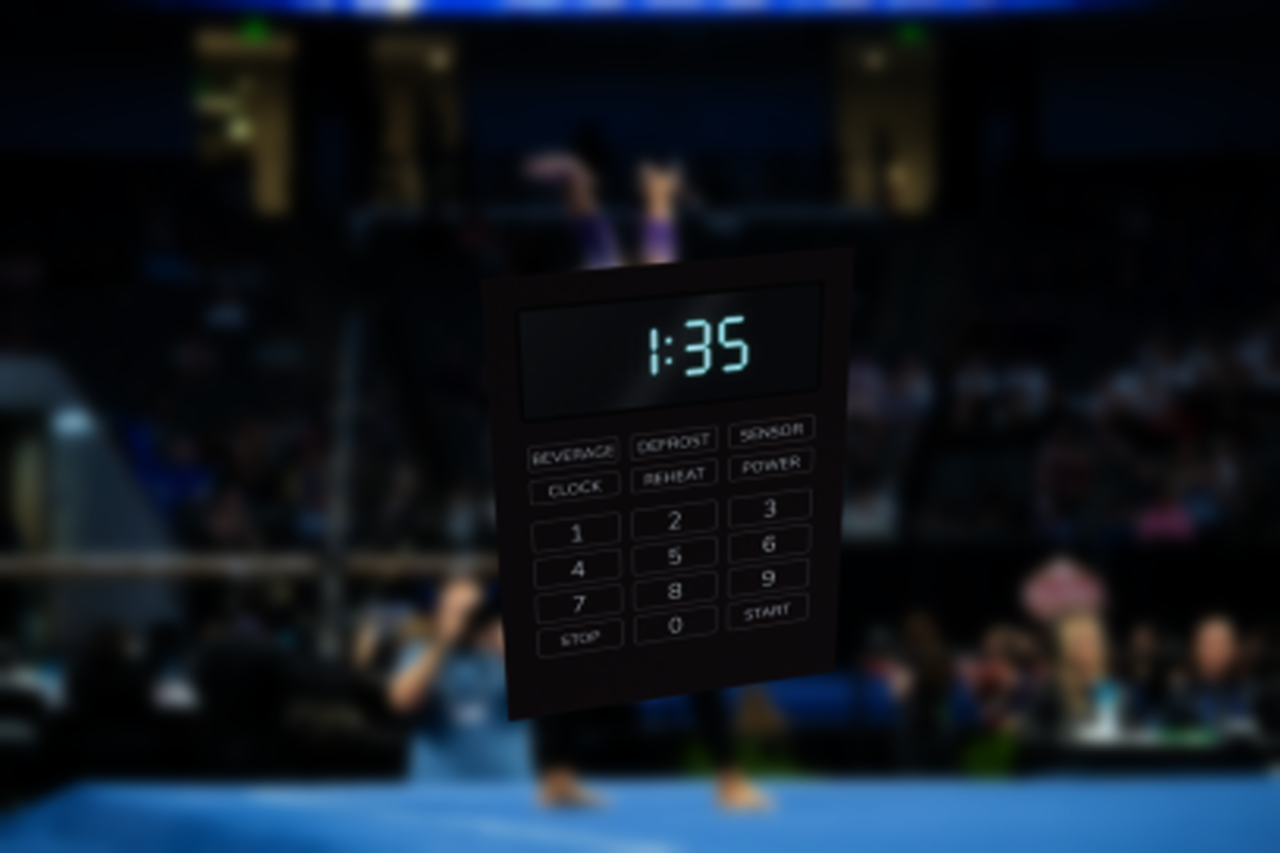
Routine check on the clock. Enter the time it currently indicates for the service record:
1:35
